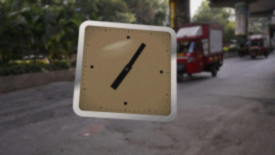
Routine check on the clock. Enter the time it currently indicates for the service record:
7:05
